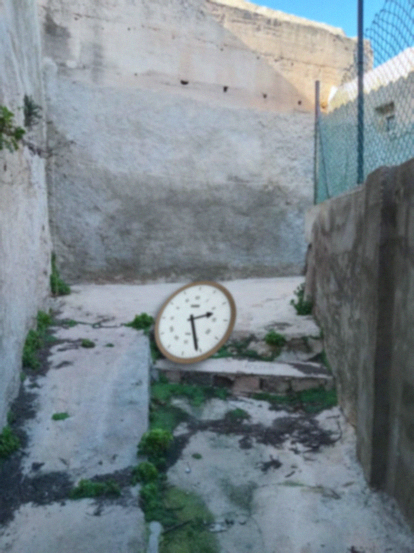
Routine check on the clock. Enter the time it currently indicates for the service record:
2:26
